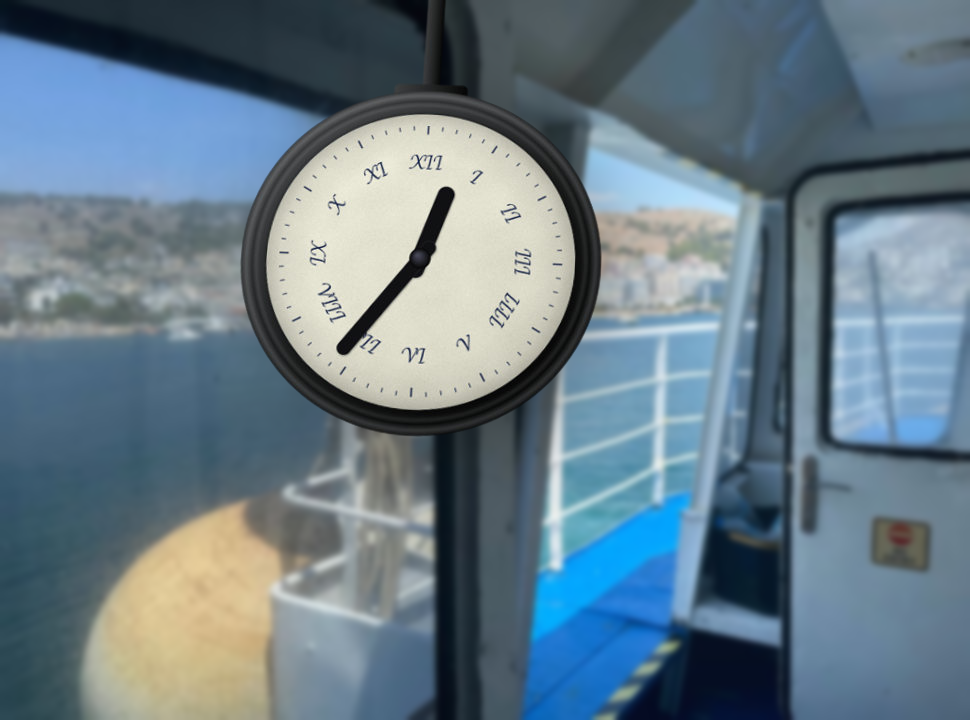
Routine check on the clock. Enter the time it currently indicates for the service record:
12:36
